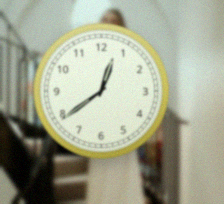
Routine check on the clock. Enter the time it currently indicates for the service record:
12:39
